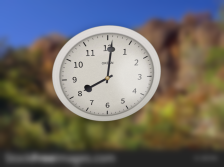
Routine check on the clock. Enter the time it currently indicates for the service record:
8:01
